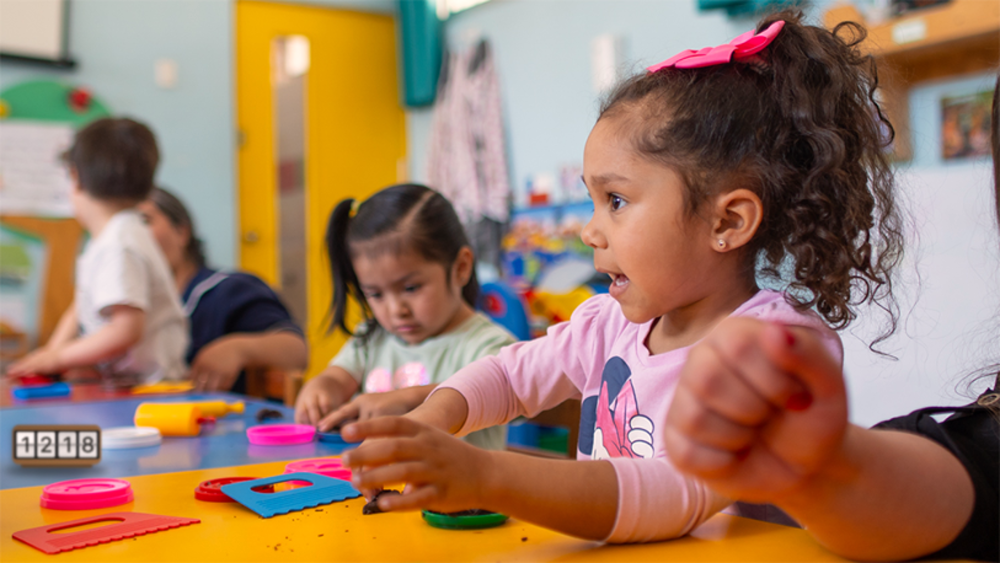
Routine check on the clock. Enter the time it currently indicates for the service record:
12:18
